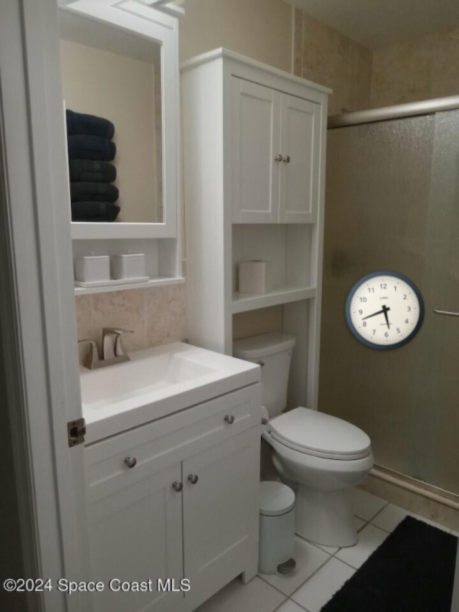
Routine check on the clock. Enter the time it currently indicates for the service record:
5:42
